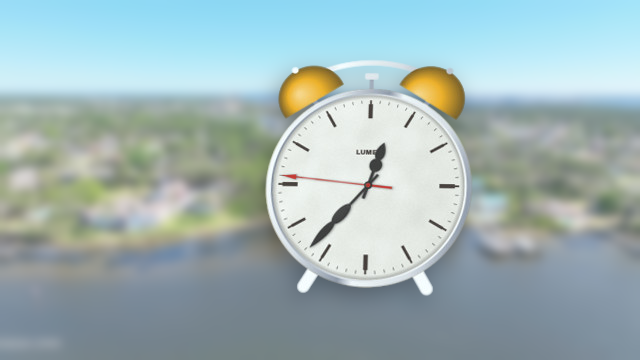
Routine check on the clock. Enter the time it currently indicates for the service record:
12:36:46
